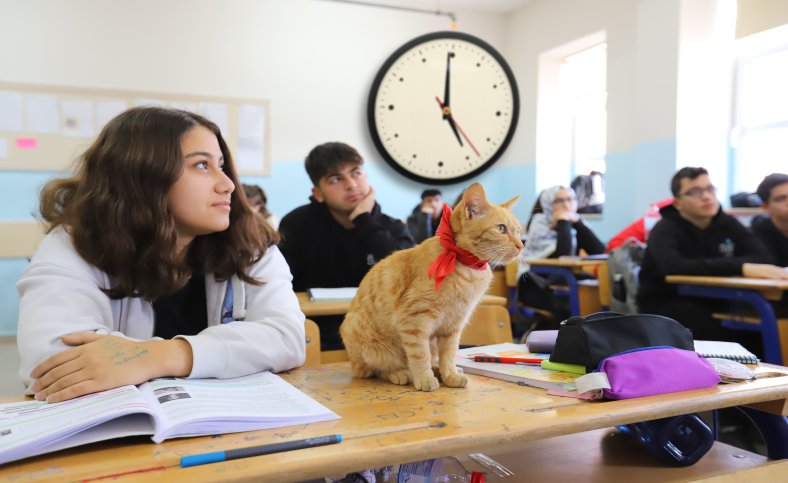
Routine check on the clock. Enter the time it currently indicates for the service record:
4:59:23
